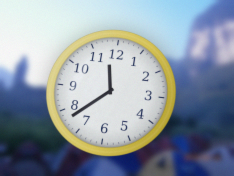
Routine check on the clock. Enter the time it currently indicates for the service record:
11:38
